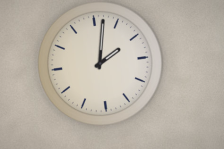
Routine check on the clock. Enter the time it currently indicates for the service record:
2:02
